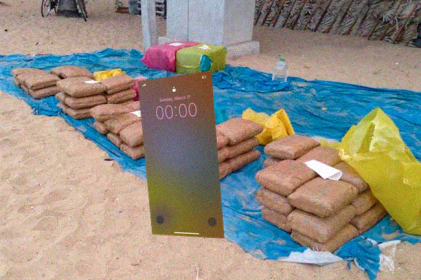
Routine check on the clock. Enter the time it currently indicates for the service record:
0:00
